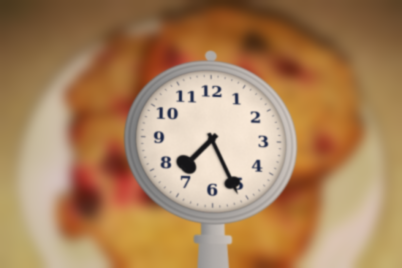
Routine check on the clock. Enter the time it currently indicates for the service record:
7:26
